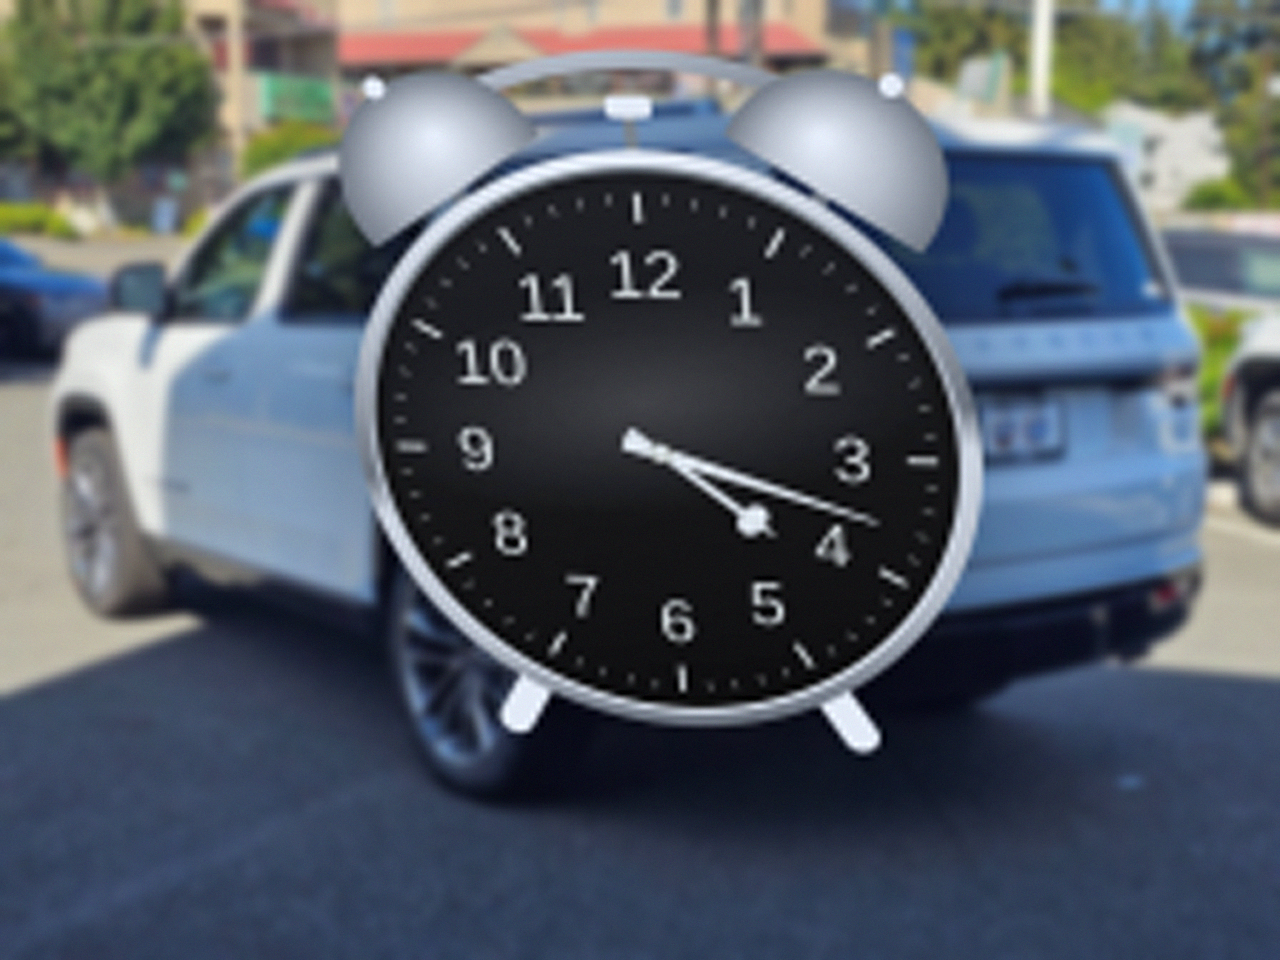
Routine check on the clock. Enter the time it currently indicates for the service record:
4:18
